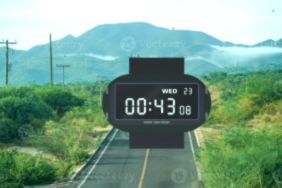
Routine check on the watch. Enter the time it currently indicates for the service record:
0:43
